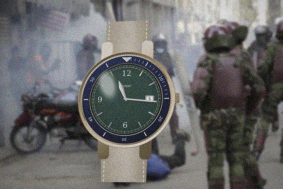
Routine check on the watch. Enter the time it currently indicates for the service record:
11:16
